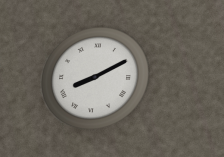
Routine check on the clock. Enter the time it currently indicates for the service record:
8:10
